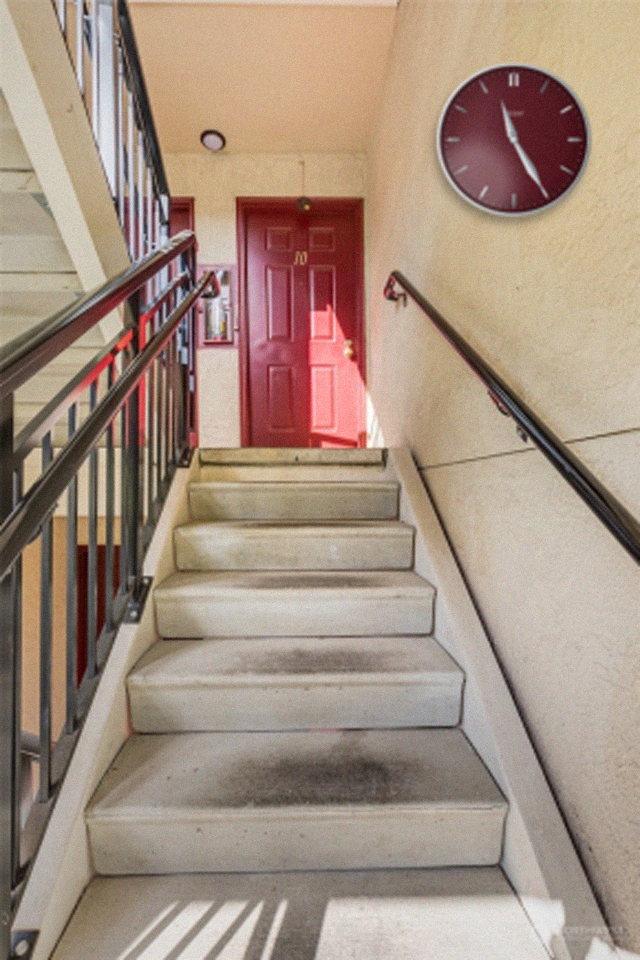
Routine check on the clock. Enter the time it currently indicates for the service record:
11:25
